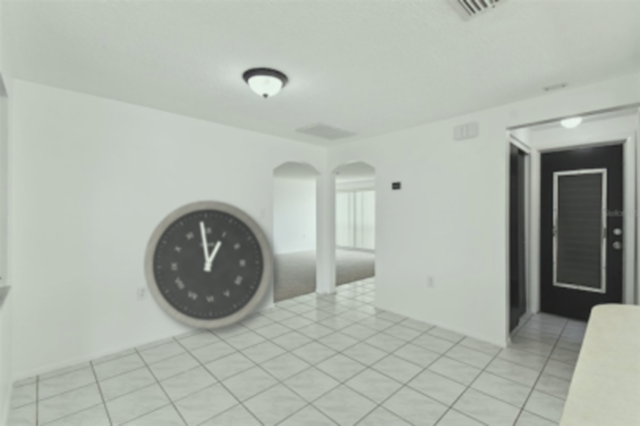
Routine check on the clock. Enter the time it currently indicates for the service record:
12:59
